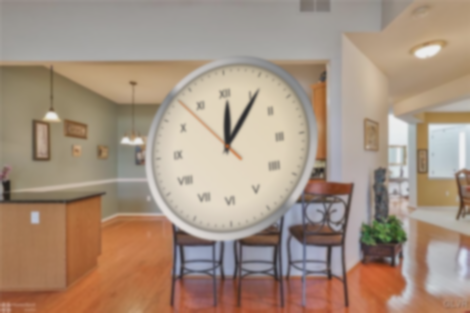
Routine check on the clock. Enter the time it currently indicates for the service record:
12:05:53
